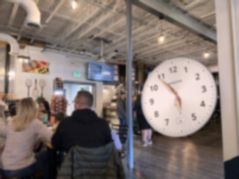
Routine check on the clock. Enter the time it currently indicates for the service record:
5:54
